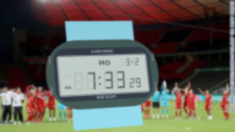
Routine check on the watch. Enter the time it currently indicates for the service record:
7:33
